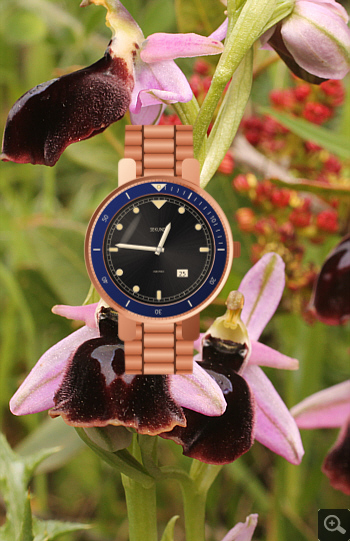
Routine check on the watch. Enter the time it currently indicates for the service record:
12:46
